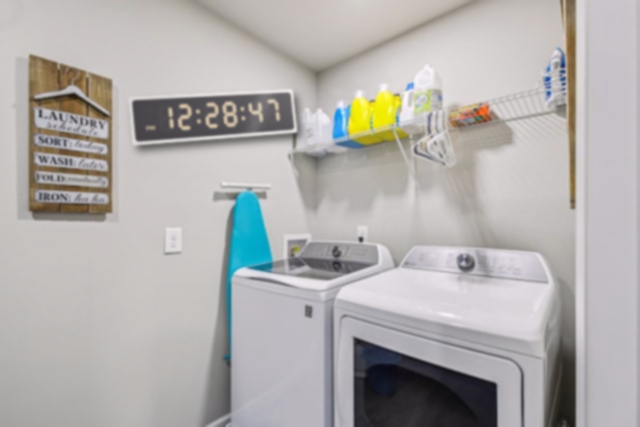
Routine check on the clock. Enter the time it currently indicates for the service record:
12:28:47
